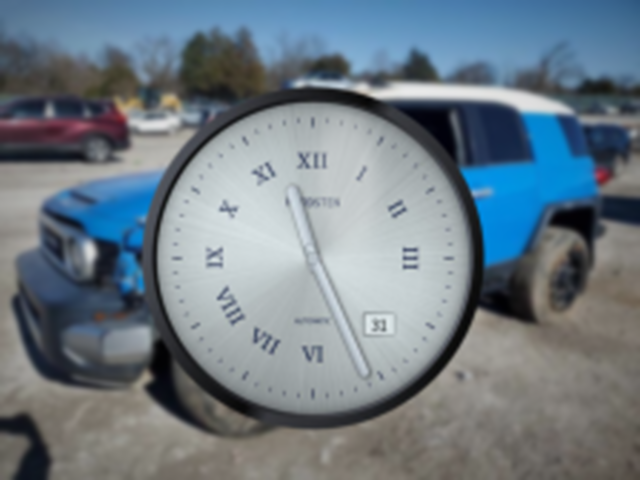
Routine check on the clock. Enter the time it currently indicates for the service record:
11:26
